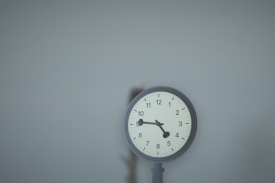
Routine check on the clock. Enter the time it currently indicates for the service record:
4:46
